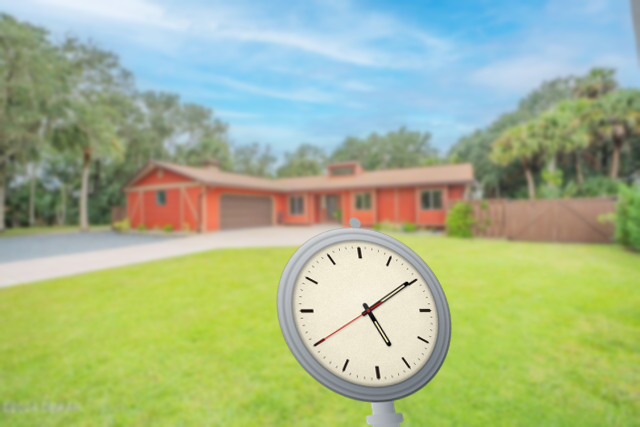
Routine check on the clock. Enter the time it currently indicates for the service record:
5:09:40
